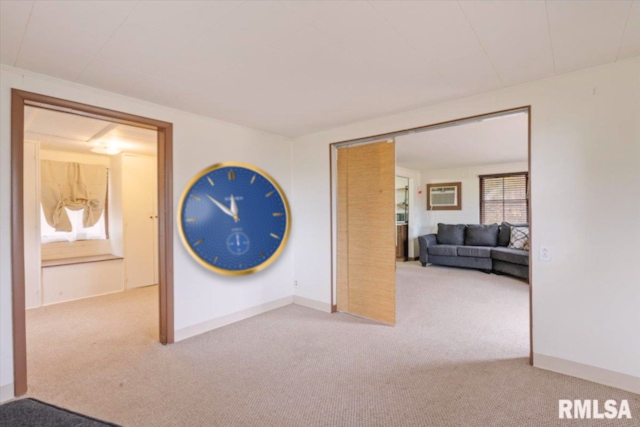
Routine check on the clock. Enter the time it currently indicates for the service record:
11:52
